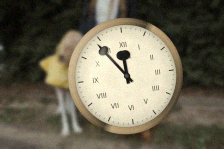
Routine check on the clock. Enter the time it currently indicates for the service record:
11:54
